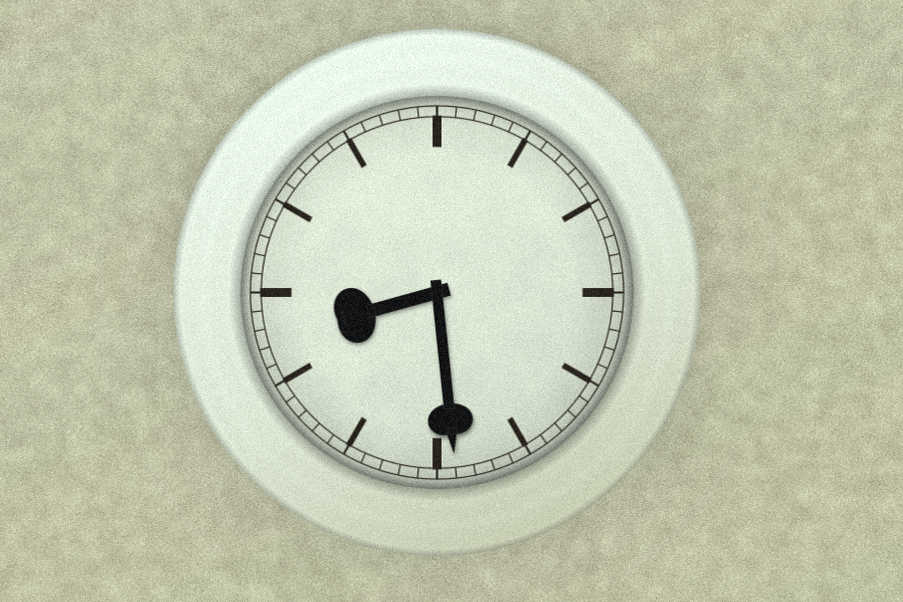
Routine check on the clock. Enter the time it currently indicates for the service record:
8:29
